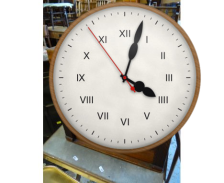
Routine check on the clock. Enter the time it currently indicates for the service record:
4:02:54
